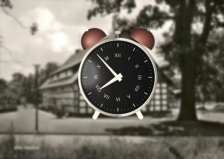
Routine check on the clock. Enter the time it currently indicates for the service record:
7:53
